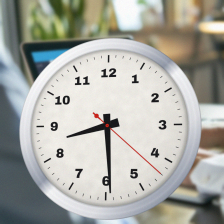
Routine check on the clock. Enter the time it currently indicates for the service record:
8:29:22
